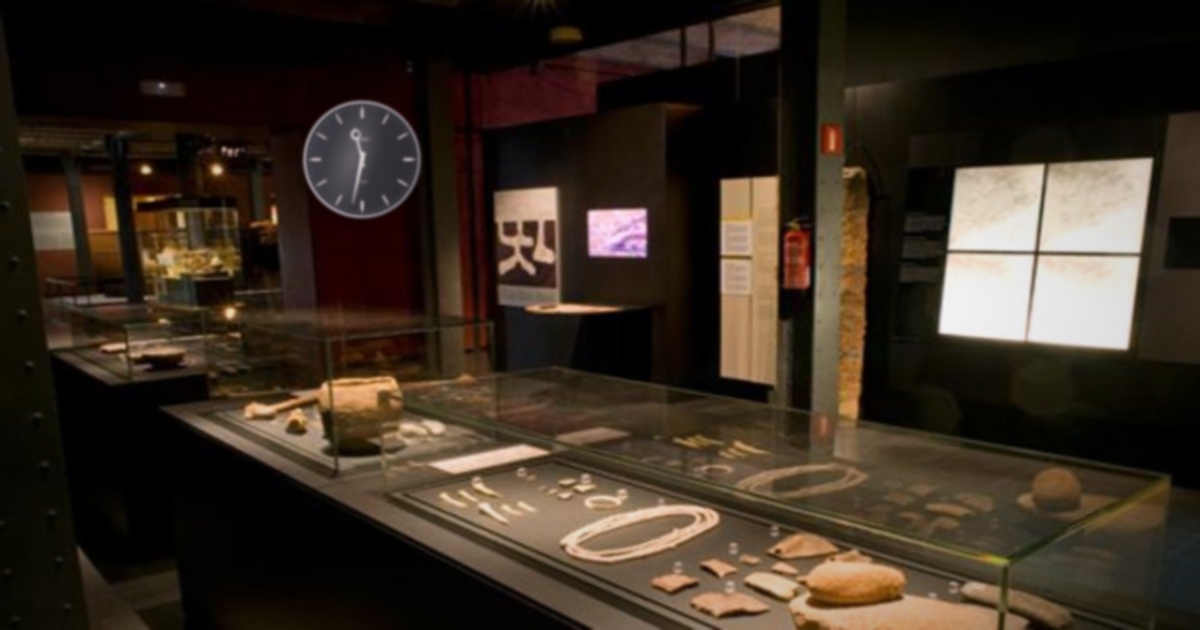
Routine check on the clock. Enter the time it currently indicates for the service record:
11:32
